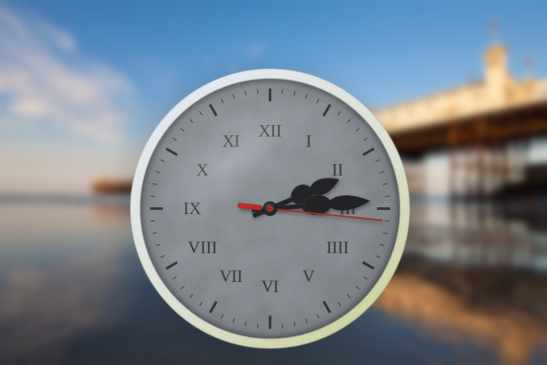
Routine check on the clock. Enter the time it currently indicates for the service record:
2:14:16
